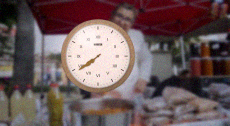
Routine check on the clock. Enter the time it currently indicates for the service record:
7:39
